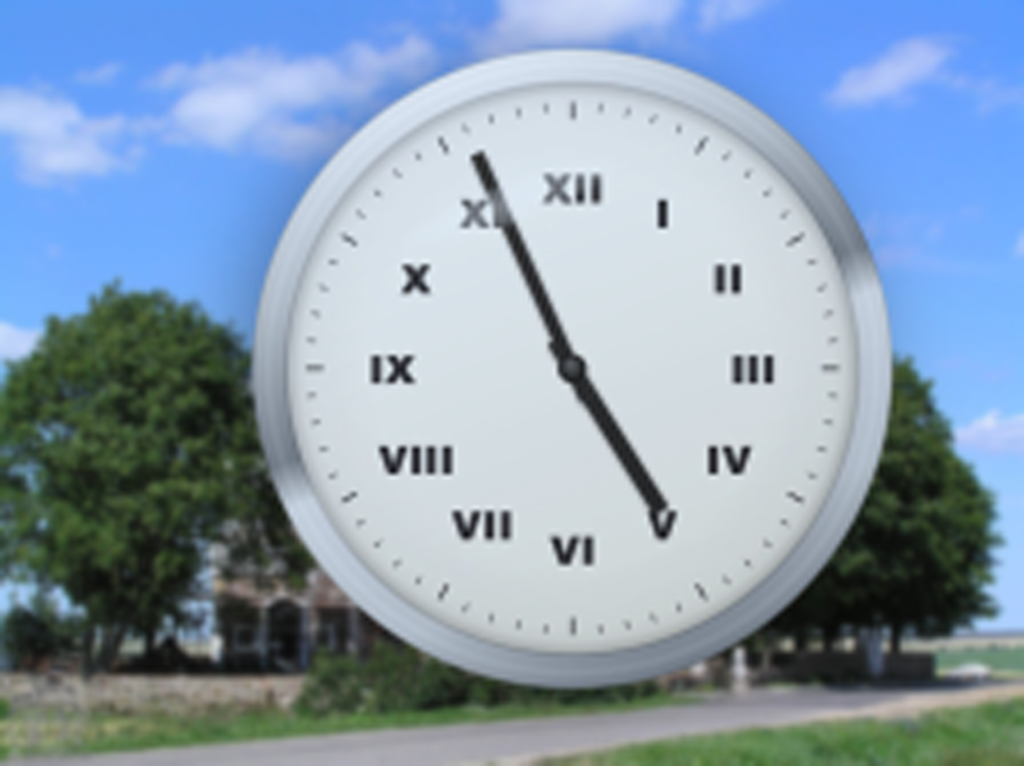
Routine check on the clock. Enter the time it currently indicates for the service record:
4:56
